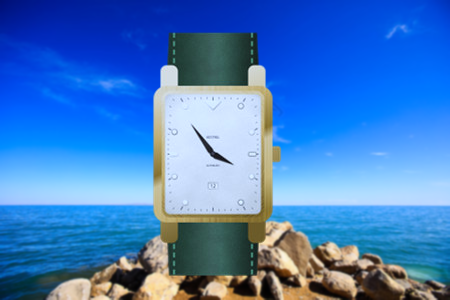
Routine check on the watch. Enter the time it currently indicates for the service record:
3:54
